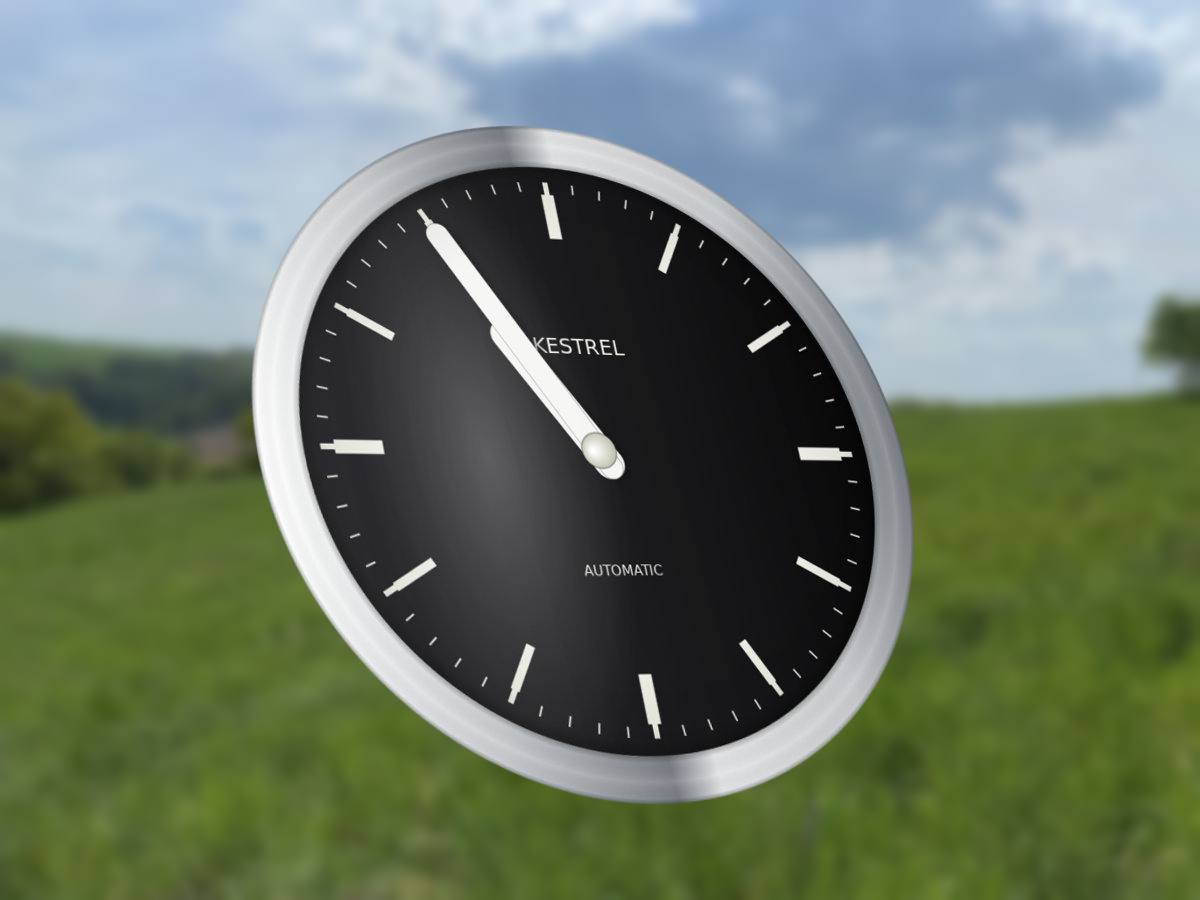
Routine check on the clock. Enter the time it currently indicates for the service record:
10:55
